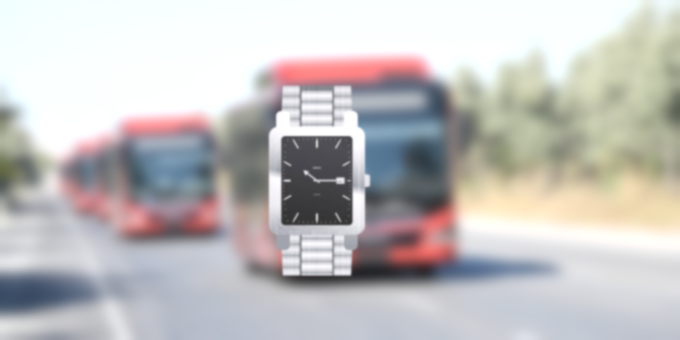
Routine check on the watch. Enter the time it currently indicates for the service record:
10:15
